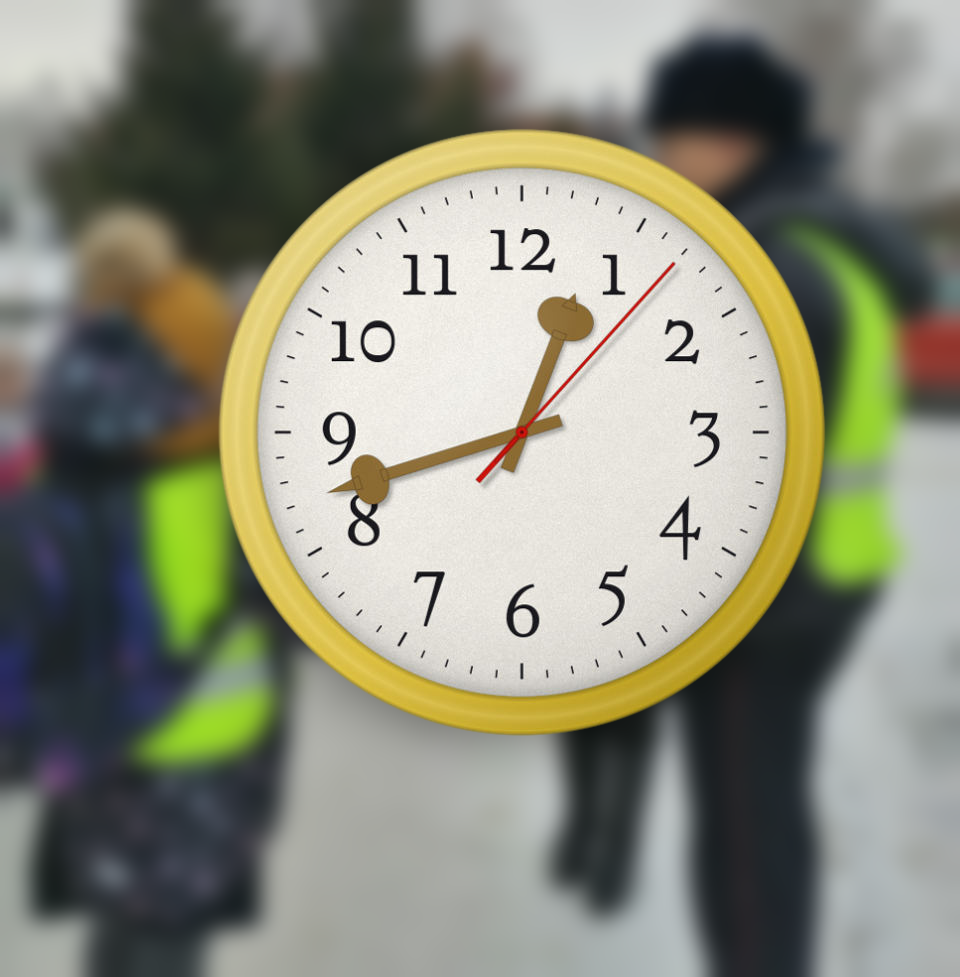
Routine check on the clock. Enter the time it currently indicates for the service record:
12:42:07
